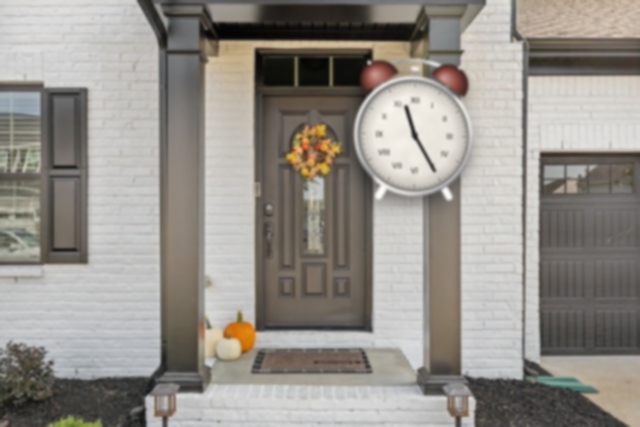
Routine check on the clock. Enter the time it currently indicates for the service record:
11:25
